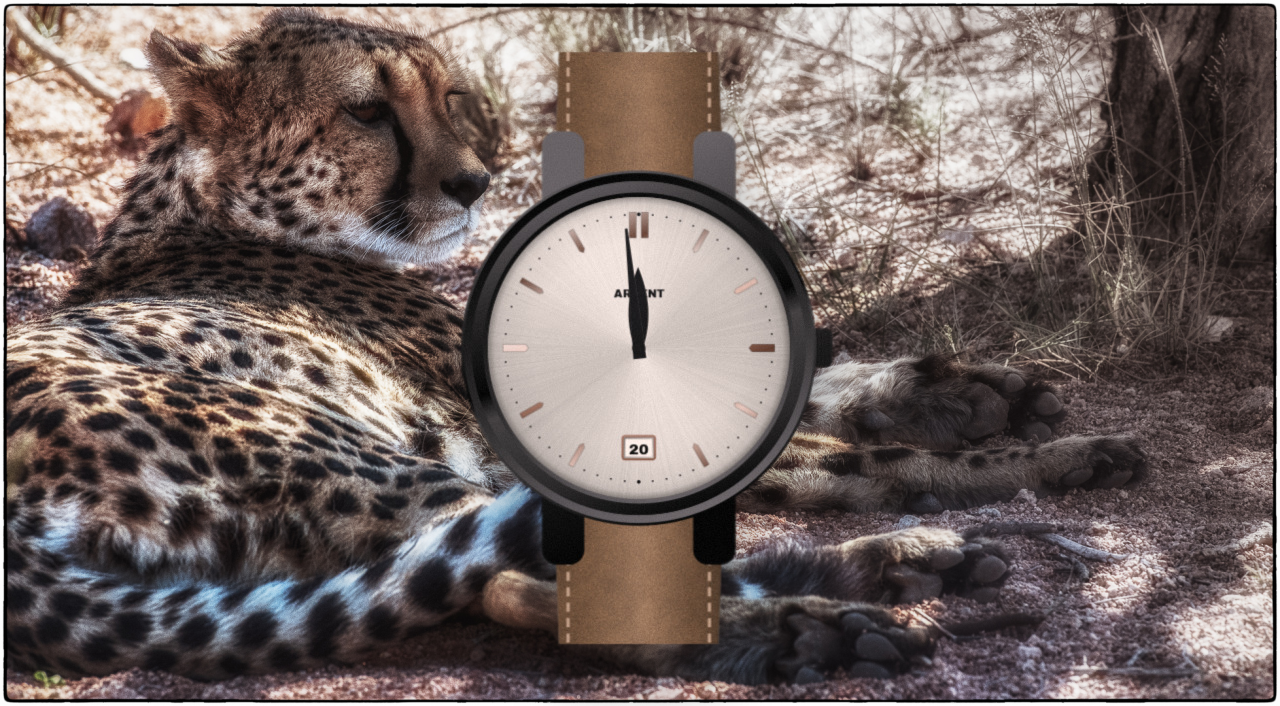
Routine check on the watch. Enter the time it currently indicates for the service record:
11:59
